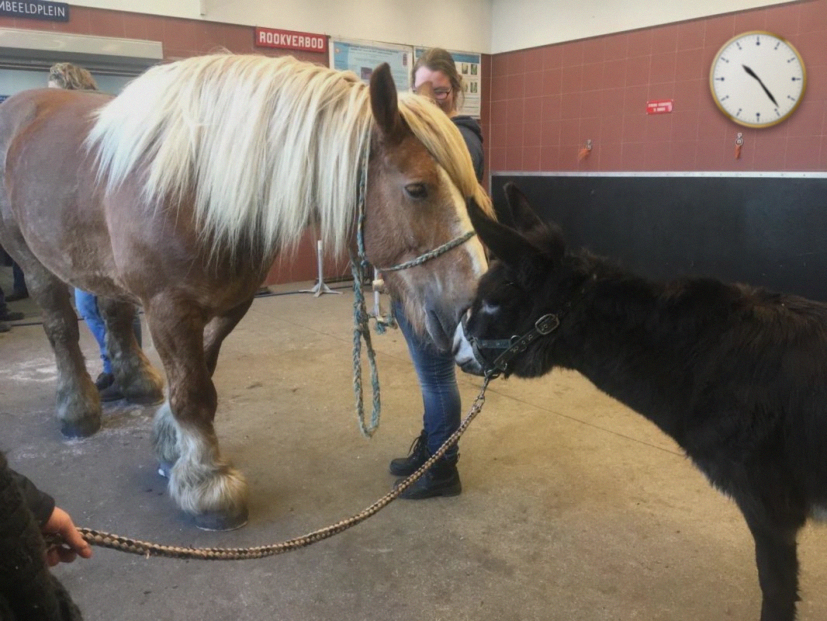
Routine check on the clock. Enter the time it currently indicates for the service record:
10:24
